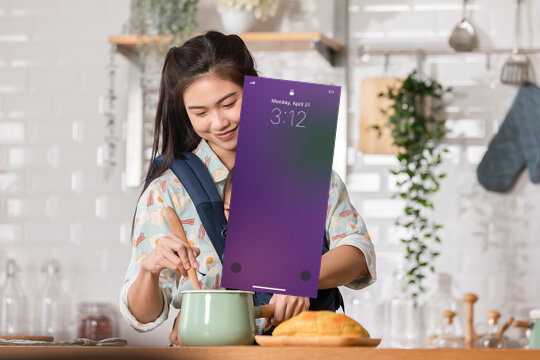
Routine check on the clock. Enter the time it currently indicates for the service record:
3:12
